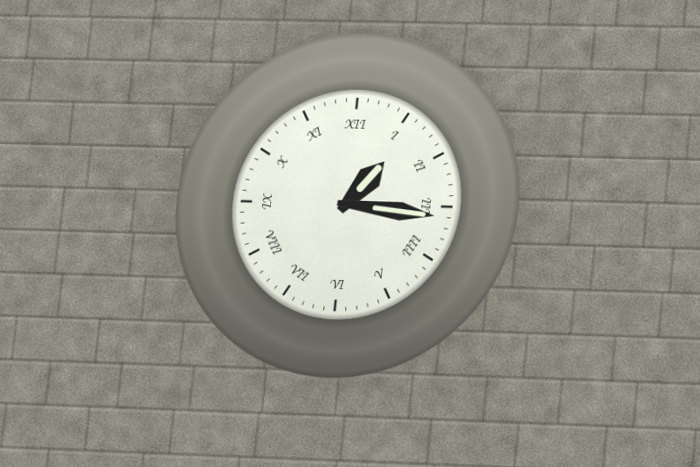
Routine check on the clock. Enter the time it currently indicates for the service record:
1:16
